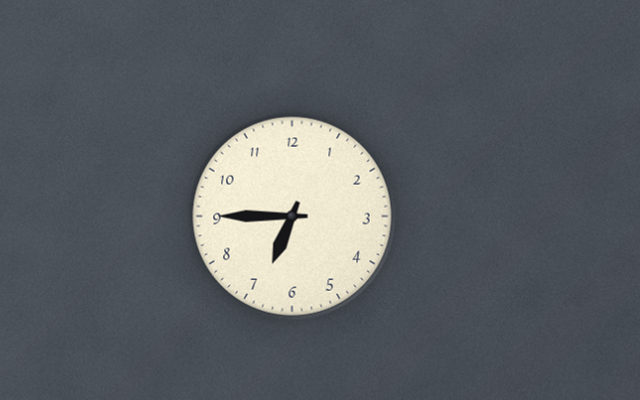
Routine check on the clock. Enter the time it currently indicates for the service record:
6:45
